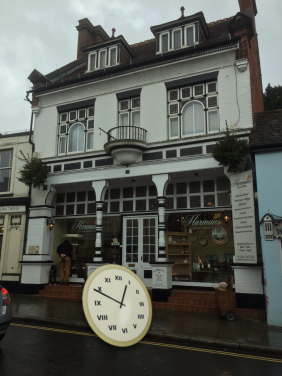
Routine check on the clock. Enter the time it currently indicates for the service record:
12:49
